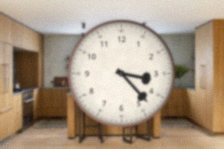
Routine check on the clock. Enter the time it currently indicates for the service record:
3:23
